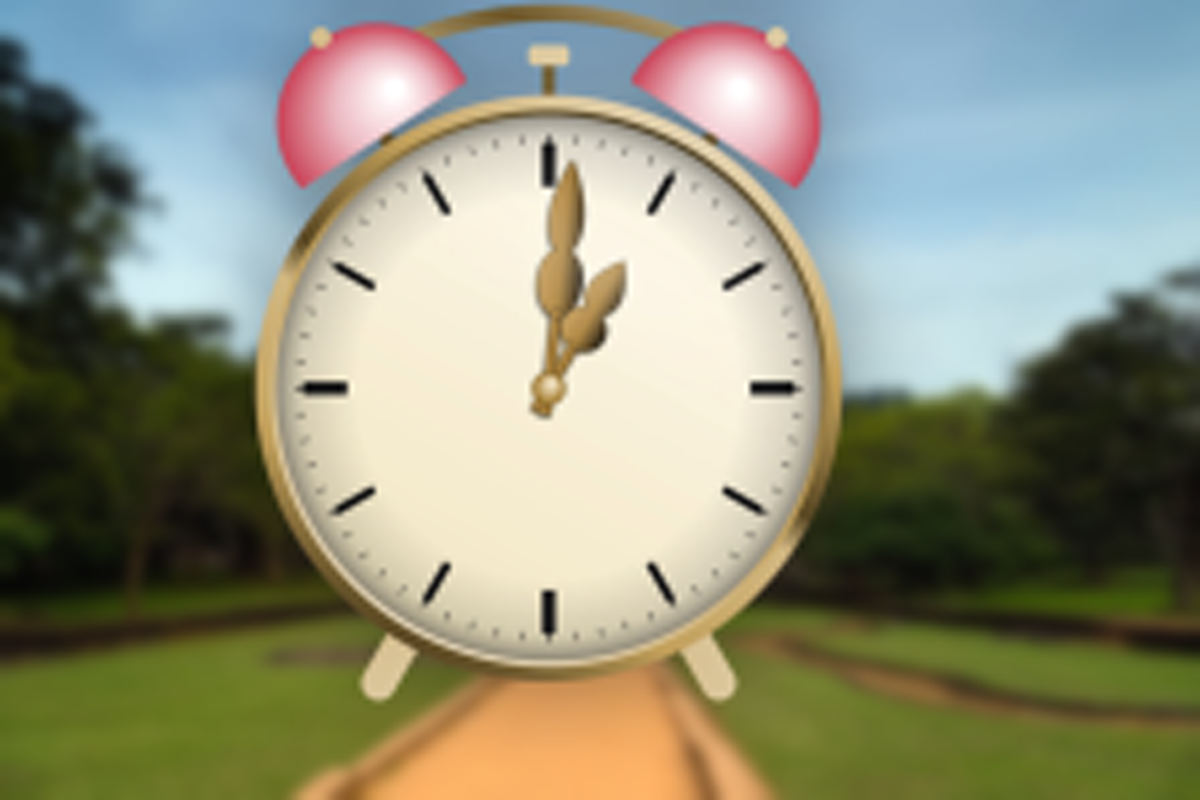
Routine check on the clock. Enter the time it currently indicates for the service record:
1:01
